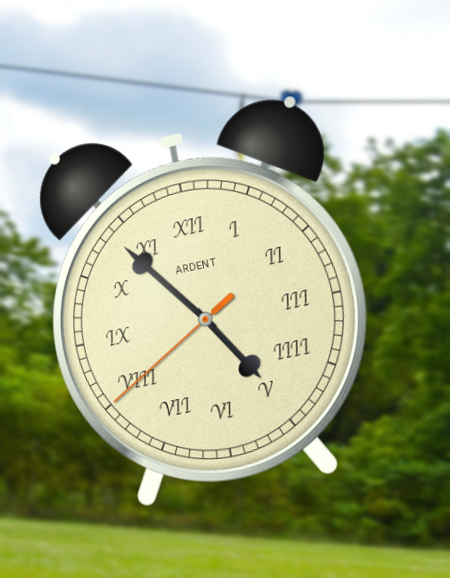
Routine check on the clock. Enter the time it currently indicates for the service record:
4:53:40
